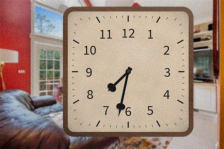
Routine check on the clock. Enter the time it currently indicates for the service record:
7:32
